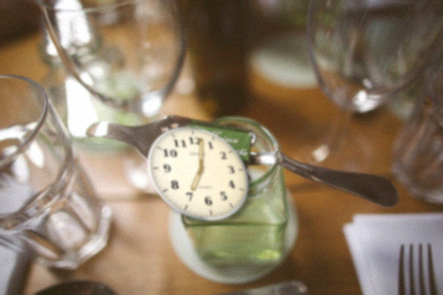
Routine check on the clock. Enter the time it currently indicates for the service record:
7:02
